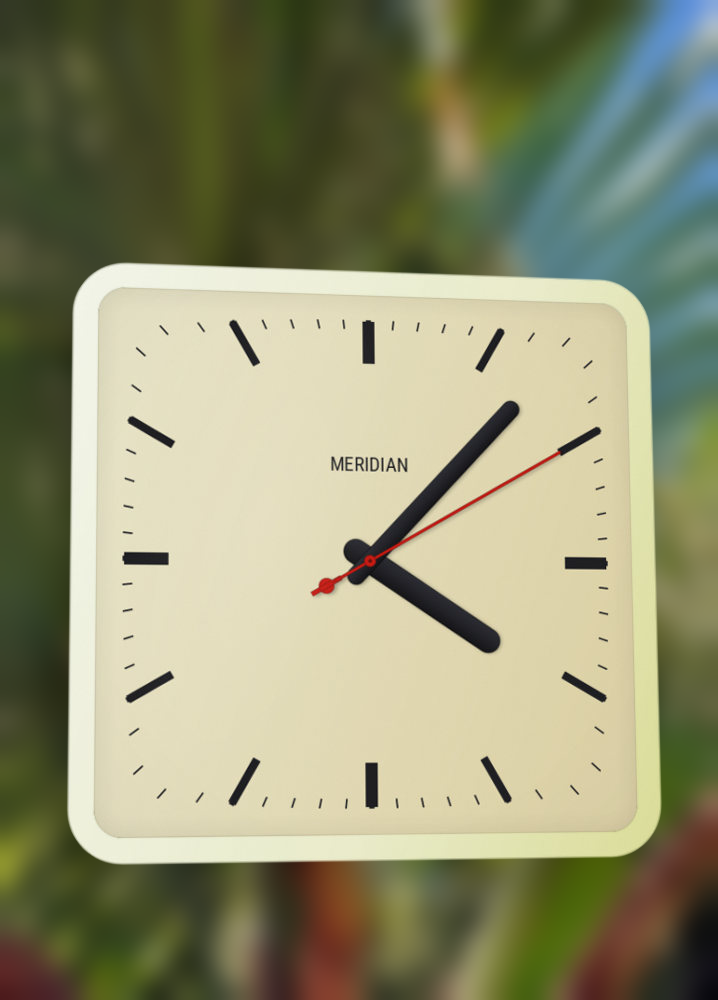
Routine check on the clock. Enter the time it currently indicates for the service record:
4:07:10
